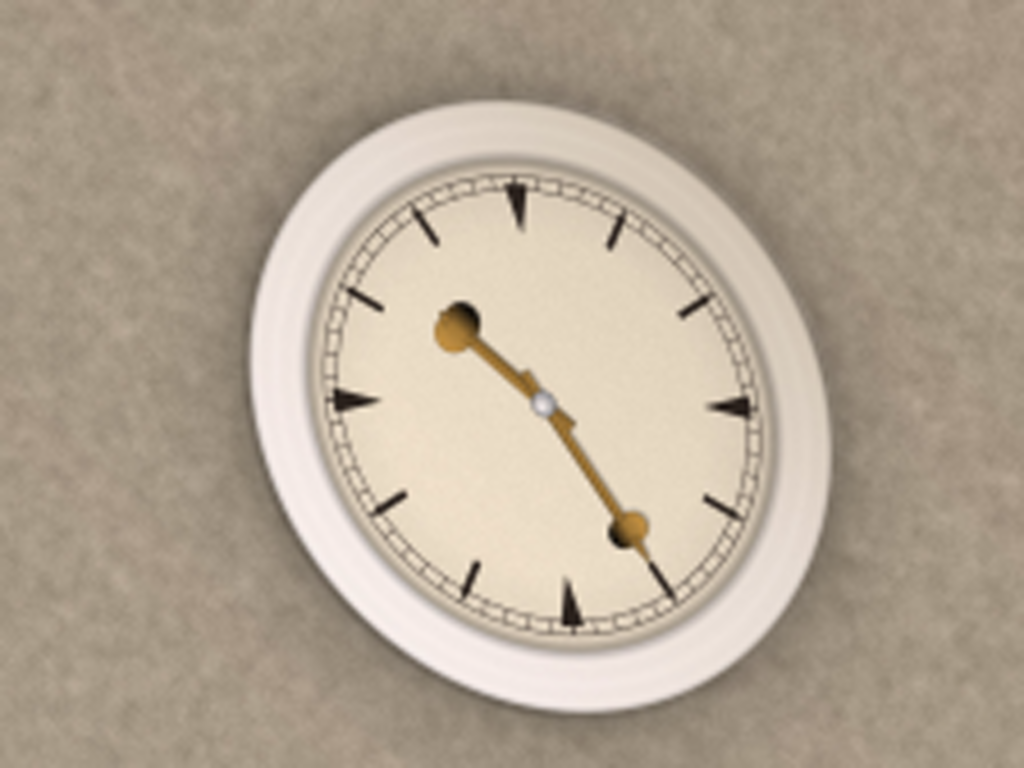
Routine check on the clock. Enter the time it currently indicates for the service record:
10:25
